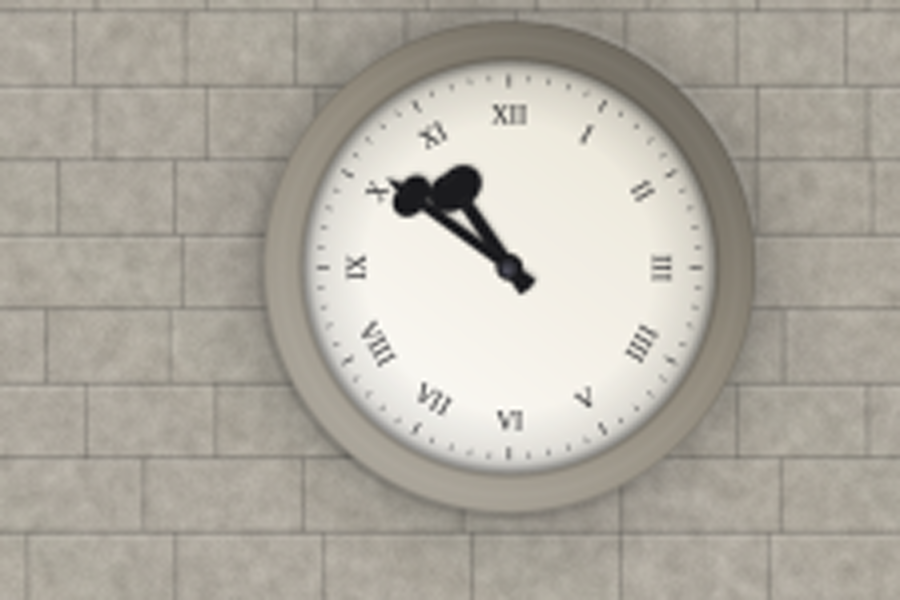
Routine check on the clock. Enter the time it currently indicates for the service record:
10:51
